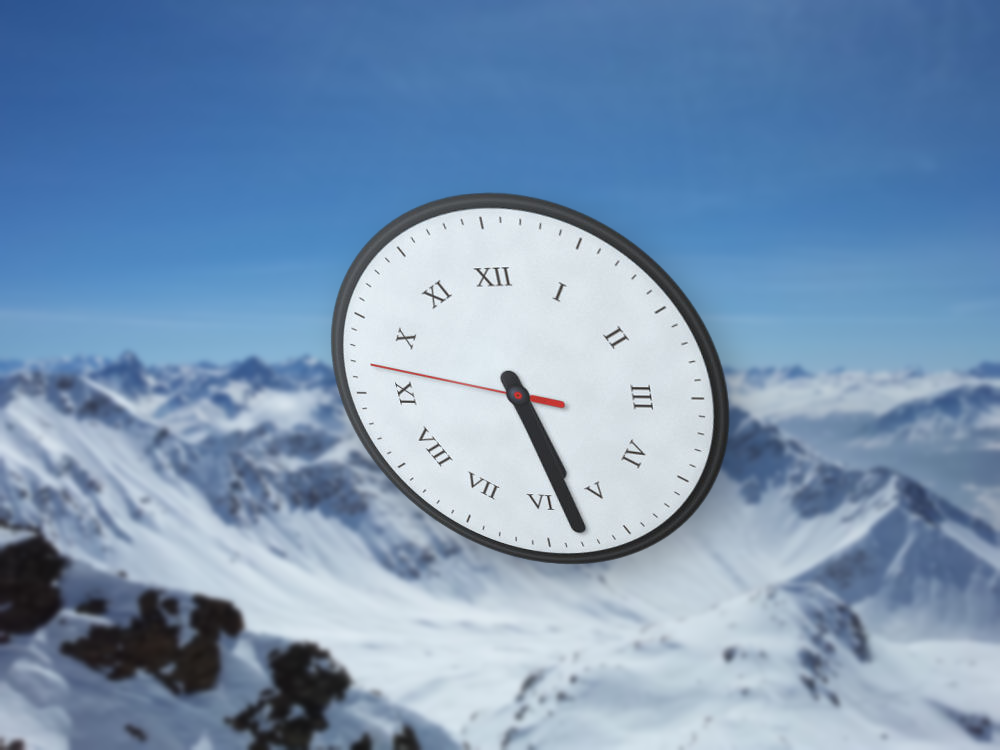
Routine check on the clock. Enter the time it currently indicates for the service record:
5:27:47
